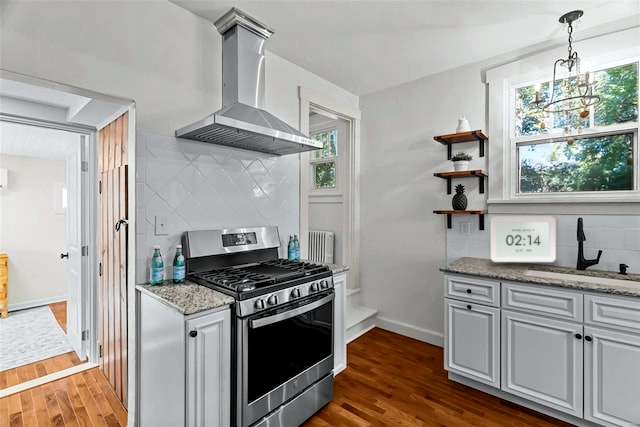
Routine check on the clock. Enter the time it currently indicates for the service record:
2:14
